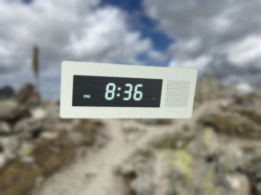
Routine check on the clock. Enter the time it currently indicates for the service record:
8:36
